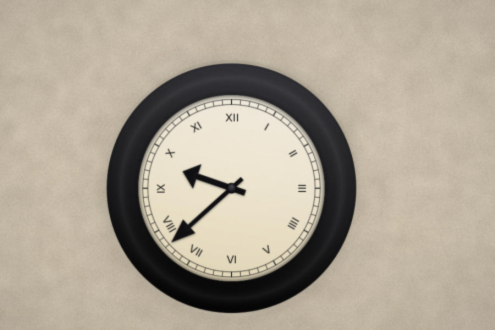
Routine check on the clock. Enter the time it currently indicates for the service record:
9:38
